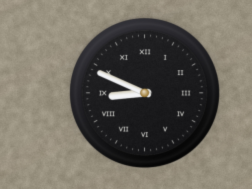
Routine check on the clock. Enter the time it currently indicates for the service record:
8:49
